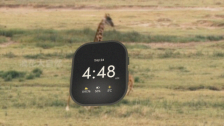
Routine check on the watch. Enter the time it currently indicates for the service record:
4:48
